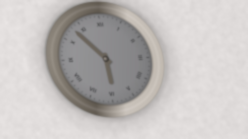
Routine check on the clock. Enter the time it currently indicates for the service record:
5:53
